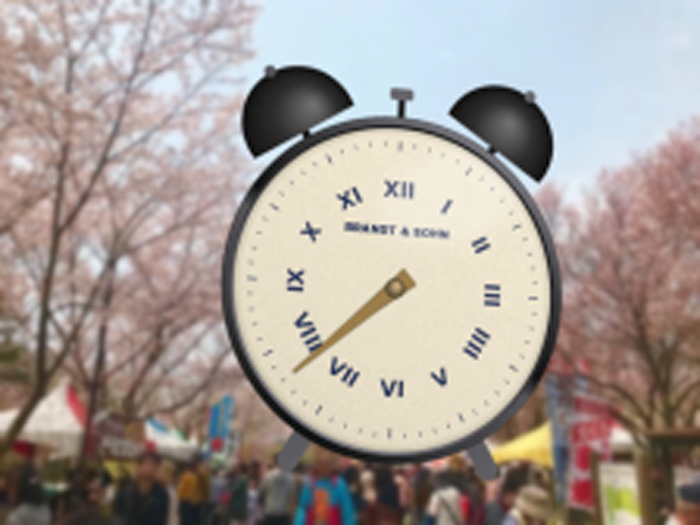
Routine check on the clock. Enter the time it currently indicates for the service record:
7:38
